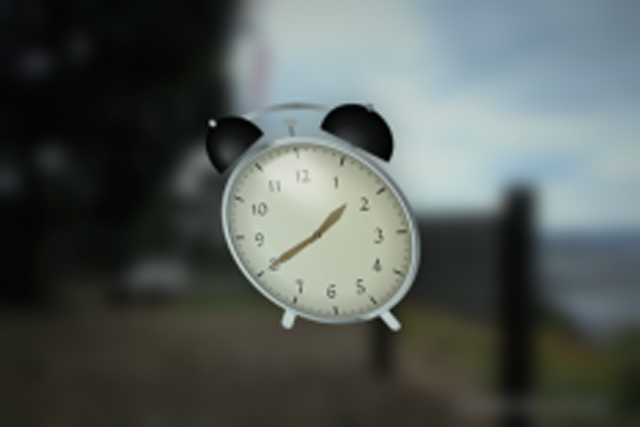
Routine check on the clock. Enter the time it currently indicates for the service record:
1:40
